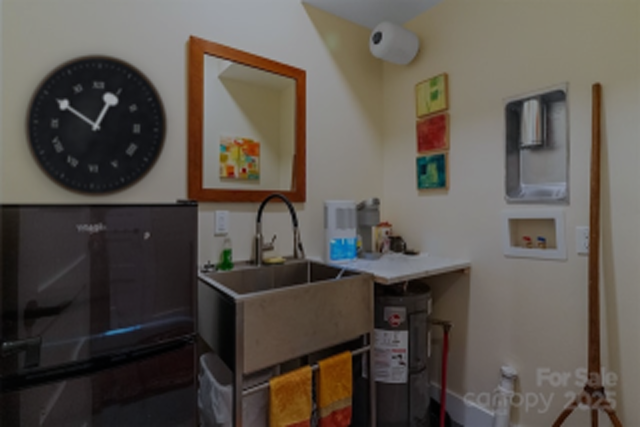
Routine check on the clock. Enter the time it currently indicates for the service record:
12:50
